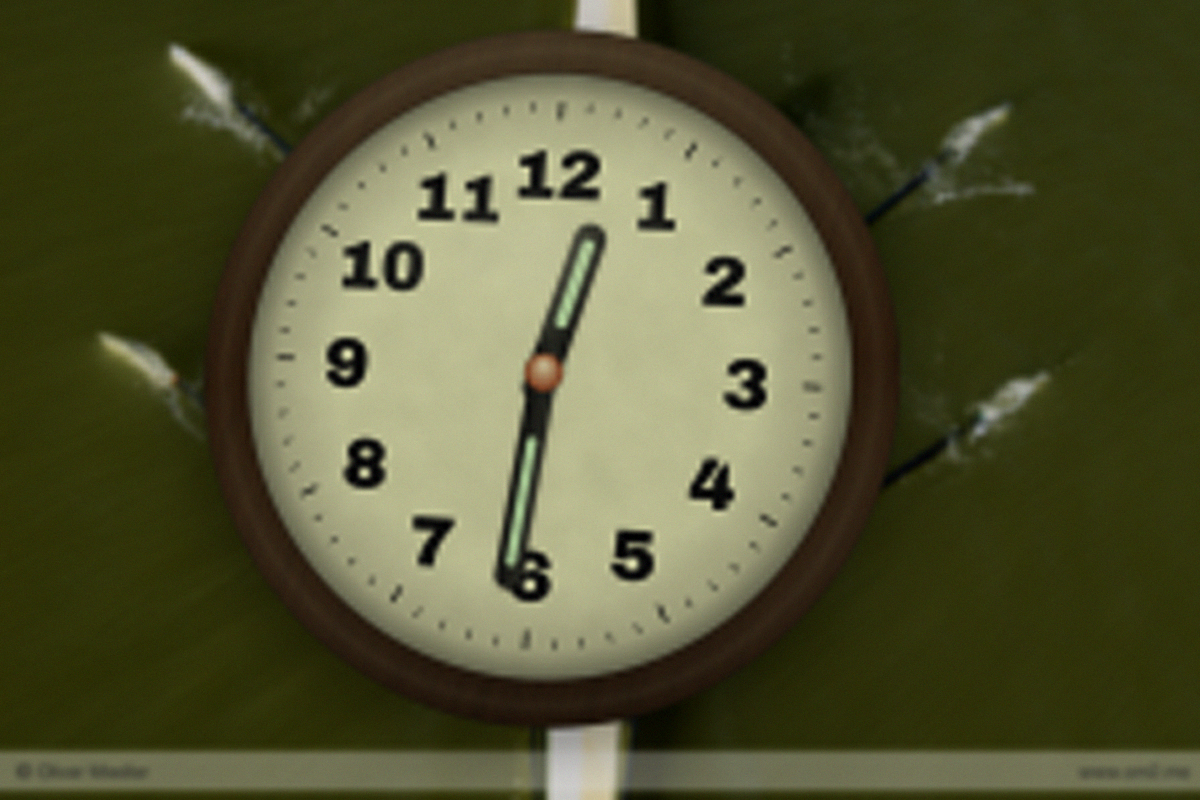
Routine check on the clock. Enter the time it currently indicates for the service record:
12:31
